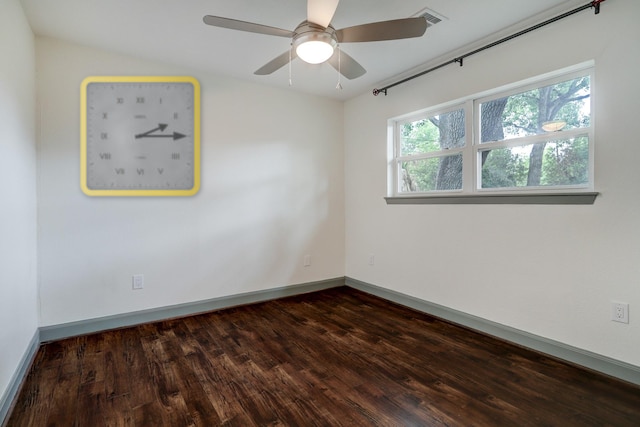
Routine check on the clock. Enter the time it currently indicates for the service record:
2:15
